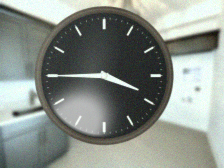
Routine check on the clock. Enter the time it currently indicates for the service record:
3:45
